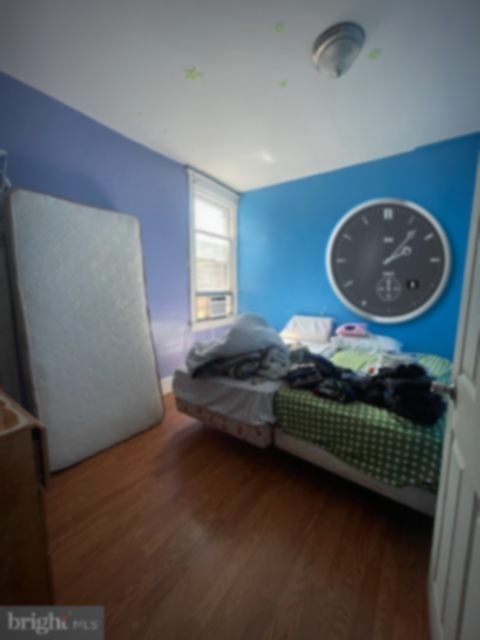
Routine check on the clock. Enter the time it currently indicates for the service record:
2:07
